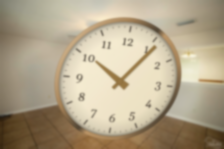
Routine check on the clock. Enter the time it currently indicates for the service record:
10:06
